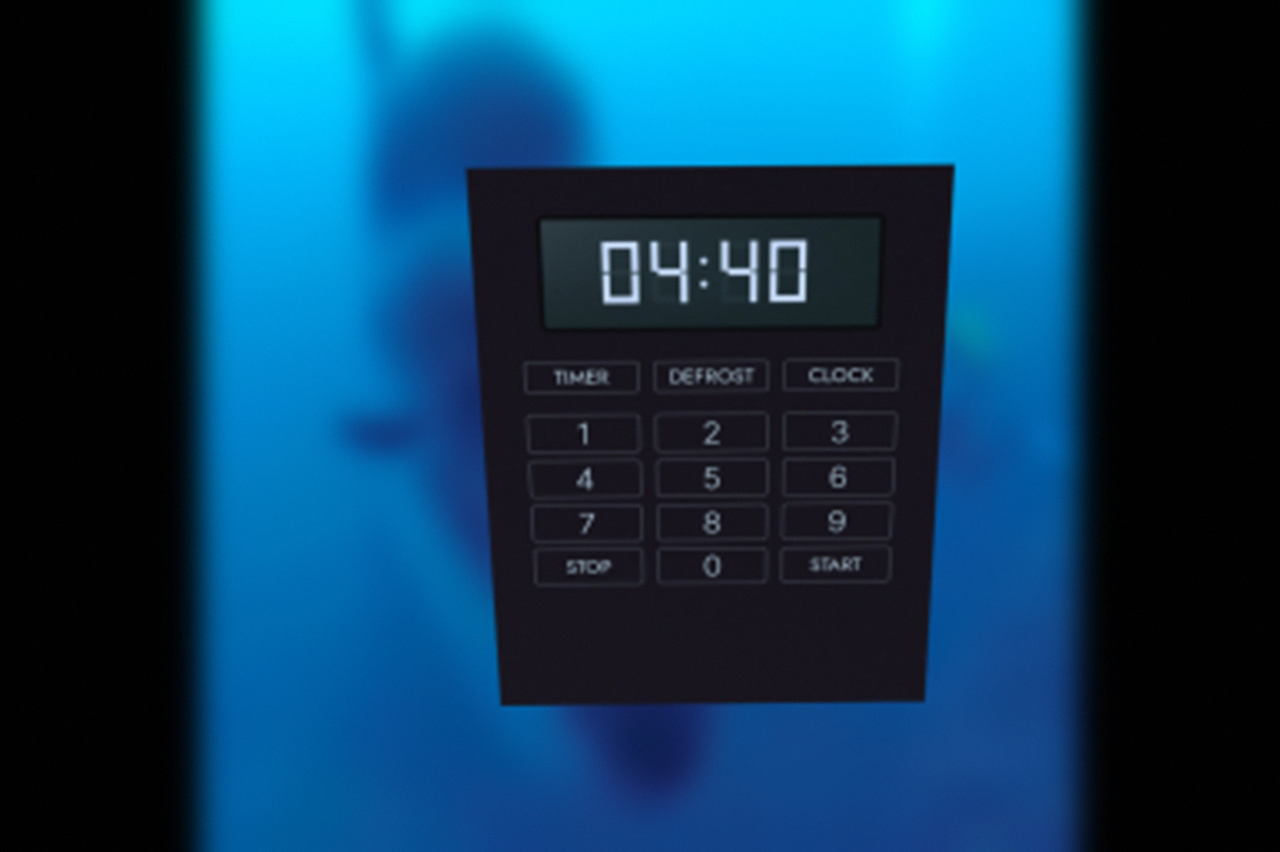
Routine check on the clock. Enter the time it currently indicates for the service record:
4:40
